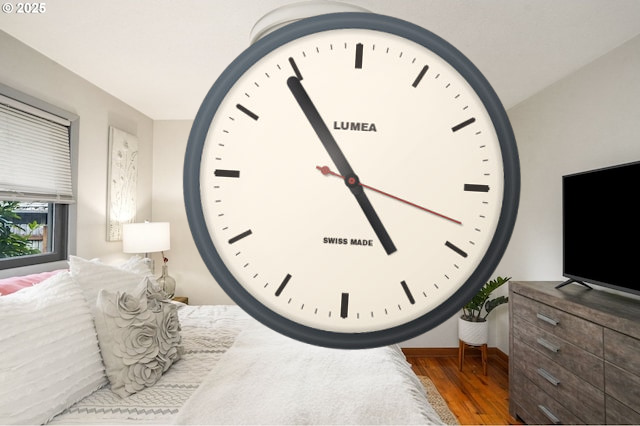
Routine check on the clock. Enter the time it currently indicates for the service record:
4:54:18
